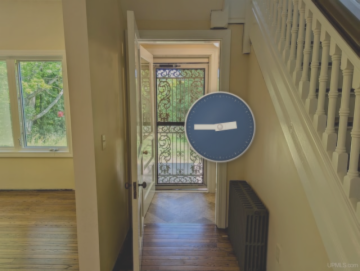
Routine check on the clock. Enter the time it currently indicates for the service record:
2:45
